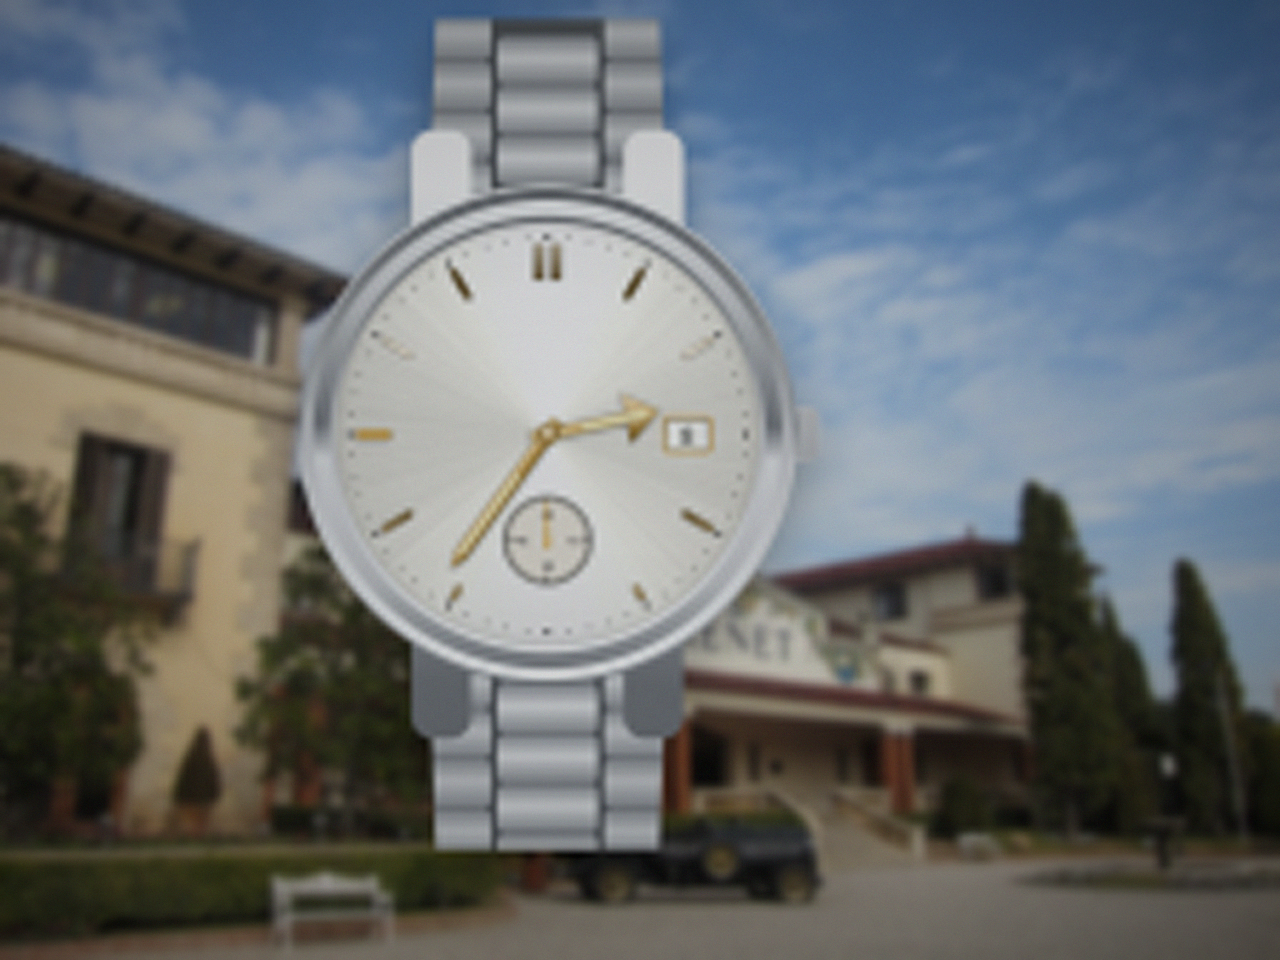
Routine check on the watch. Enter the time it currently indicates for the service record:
2:36
